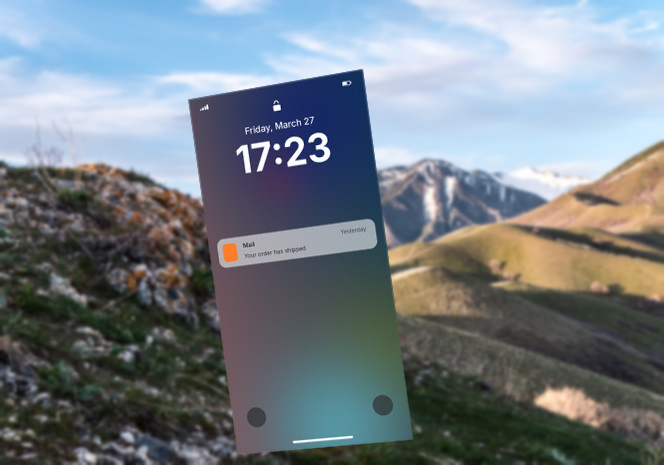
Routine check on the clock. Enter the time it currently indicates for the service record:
17:23
